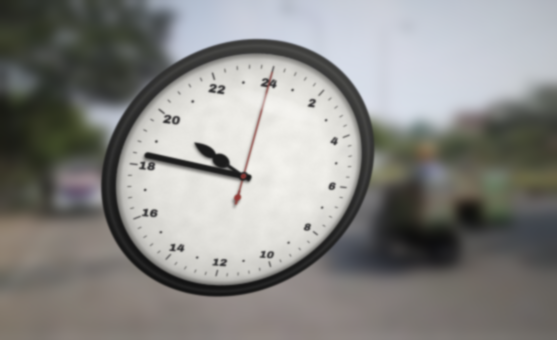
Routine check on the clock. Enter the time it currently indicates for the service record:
19:46:00
